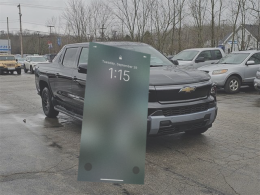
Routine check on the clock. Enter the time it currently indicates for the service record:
1:15
